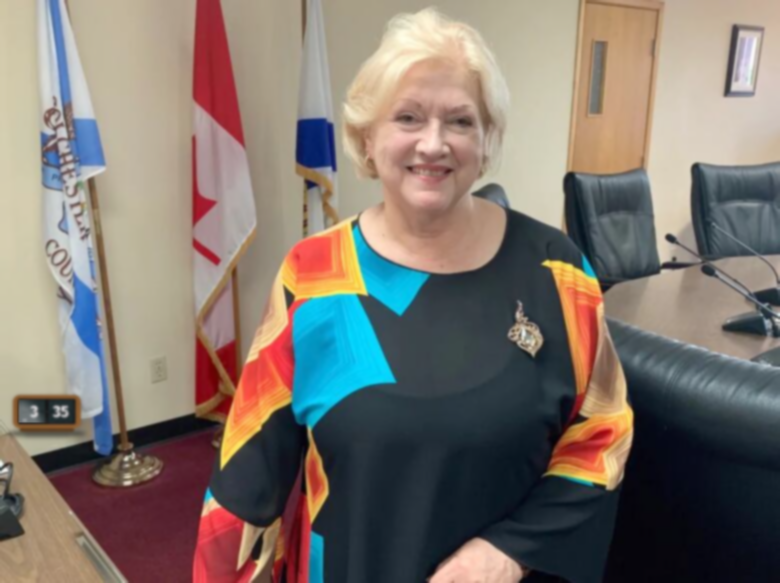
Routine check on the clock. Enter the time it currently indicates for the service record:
3:35
